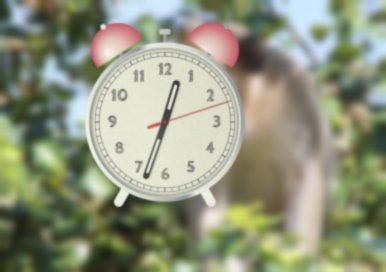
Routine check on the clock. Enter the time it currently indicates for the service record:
12:33:12
